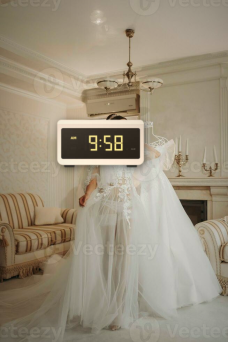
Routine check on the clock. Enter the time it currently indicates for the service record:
9:58
